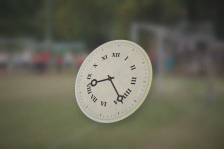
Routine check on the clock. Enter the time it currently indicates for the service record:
8:23
